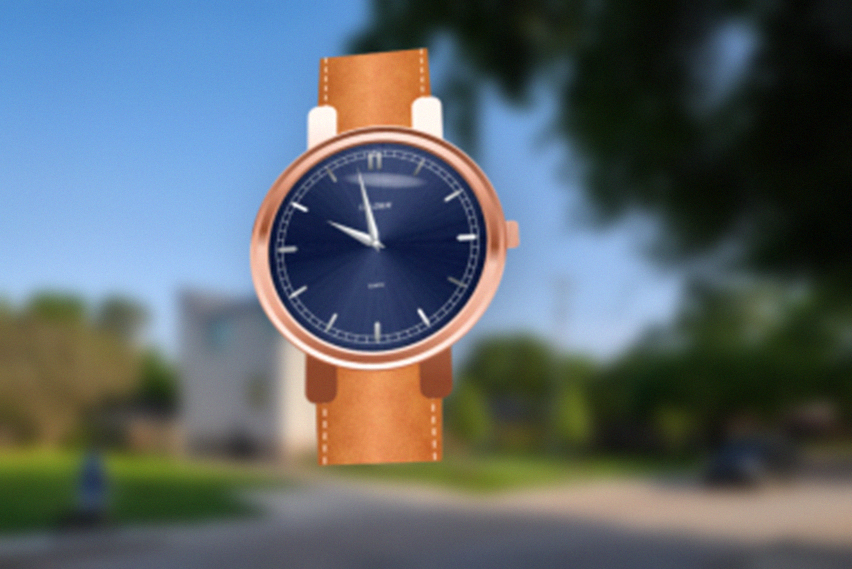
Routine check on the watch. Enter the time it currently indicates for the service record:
9:58
